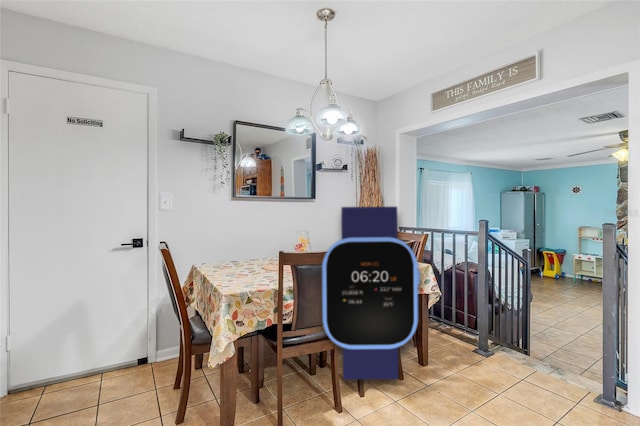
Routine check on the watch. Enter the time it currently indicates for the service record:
6:20
